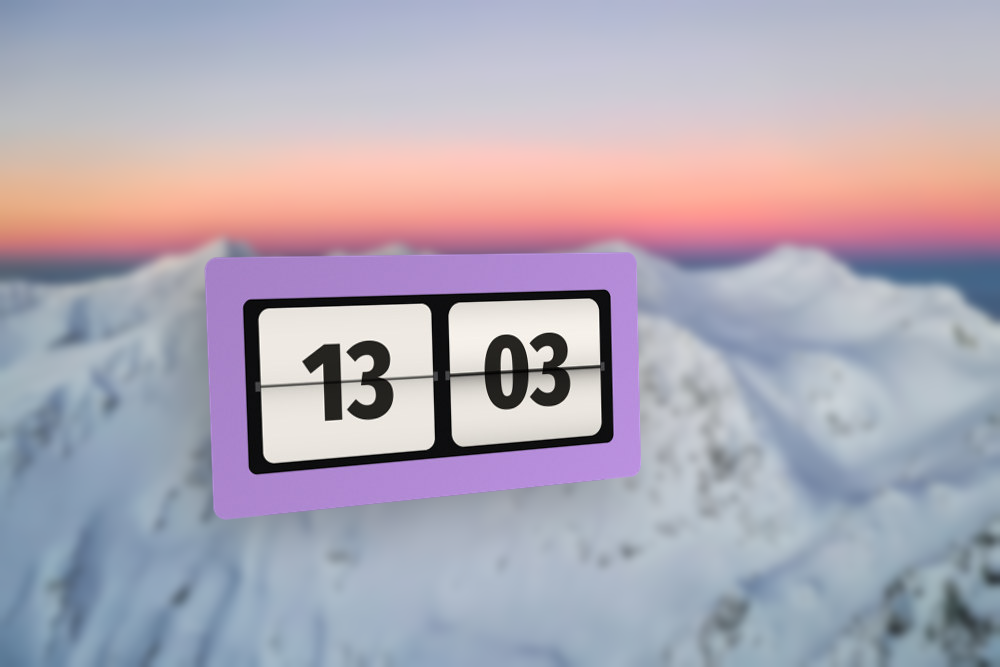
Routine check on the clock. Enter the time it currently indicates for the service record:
13:03
